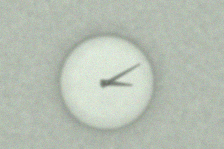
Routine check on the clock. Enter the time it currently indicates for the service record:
3:10
